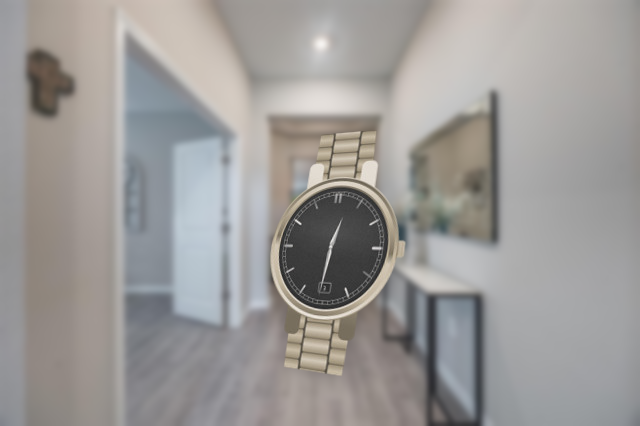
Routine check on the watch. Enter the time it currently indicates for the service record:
12:31
